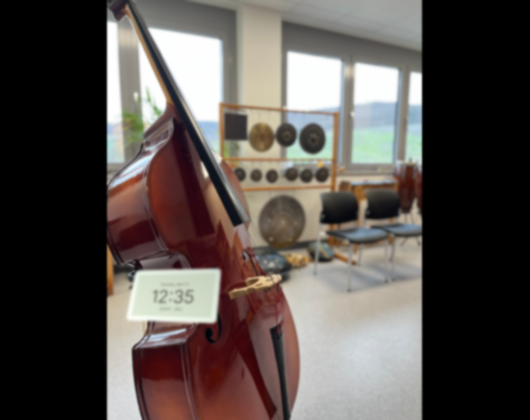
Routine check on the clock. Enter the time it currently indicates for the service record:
12:35
